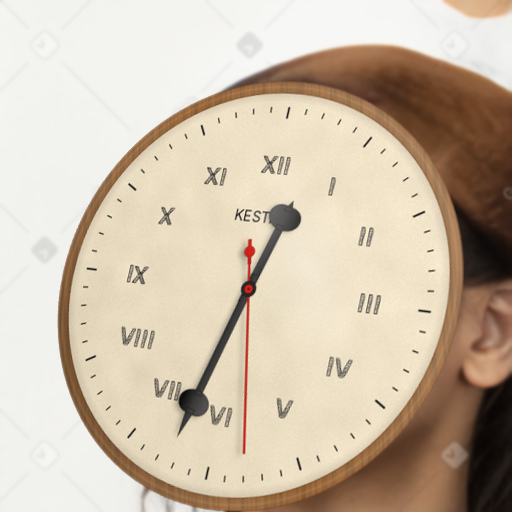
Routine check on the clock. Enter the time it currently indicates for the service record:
12:32:28
